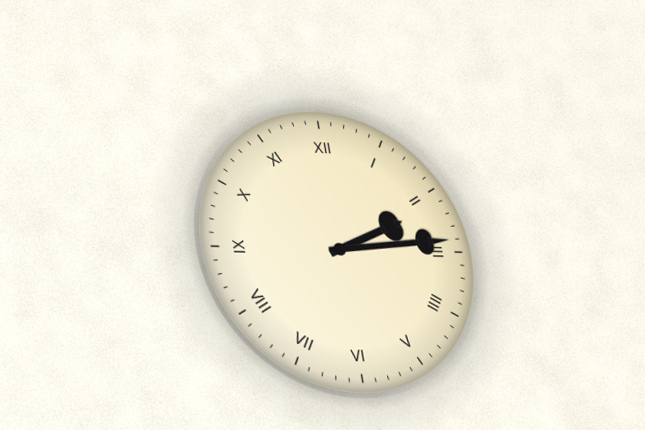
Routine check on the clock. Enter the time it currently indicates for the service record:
2:14
